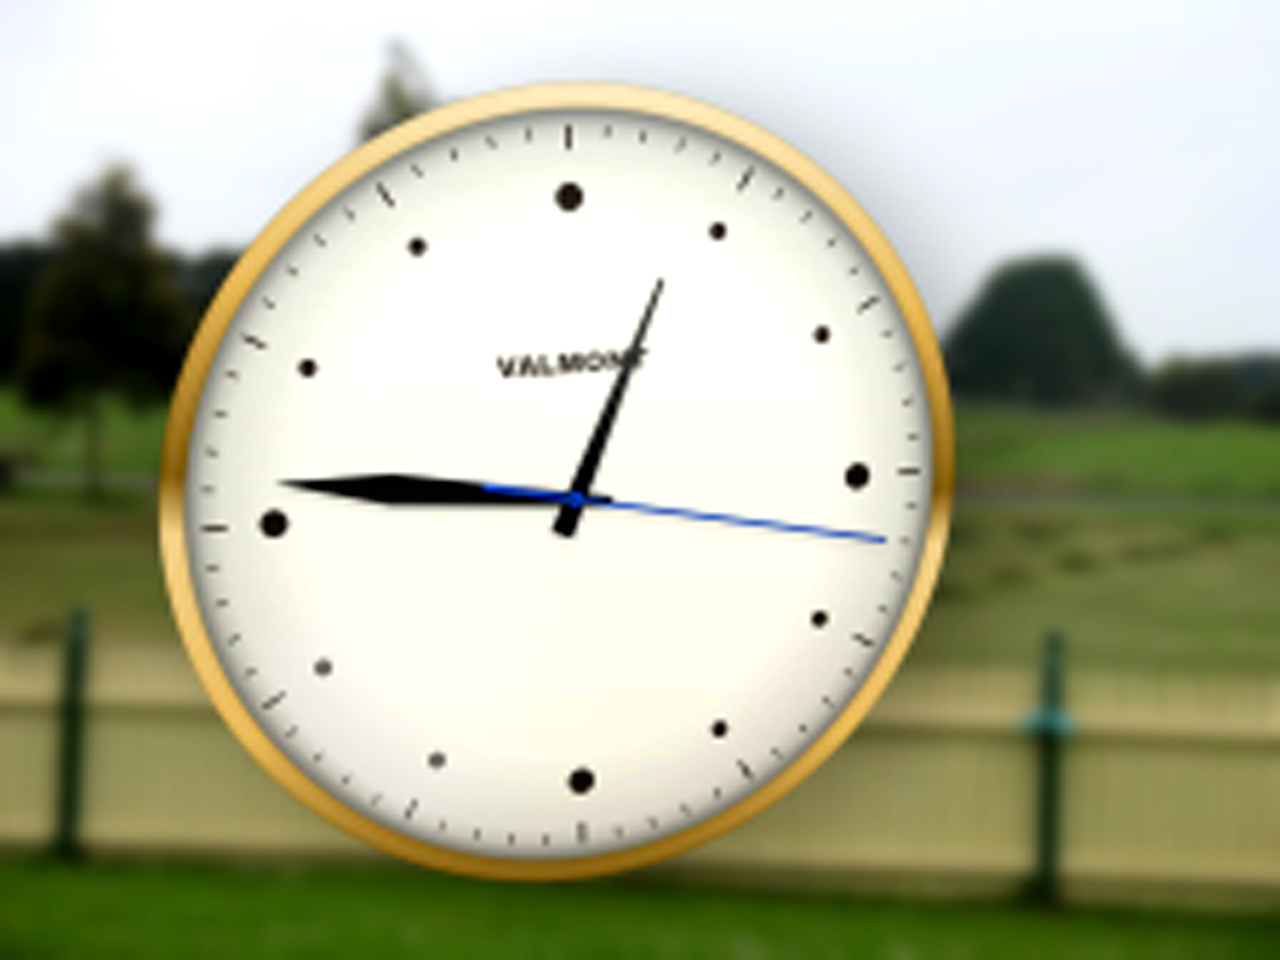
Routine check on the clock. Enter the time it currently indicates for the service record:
12:46:17
